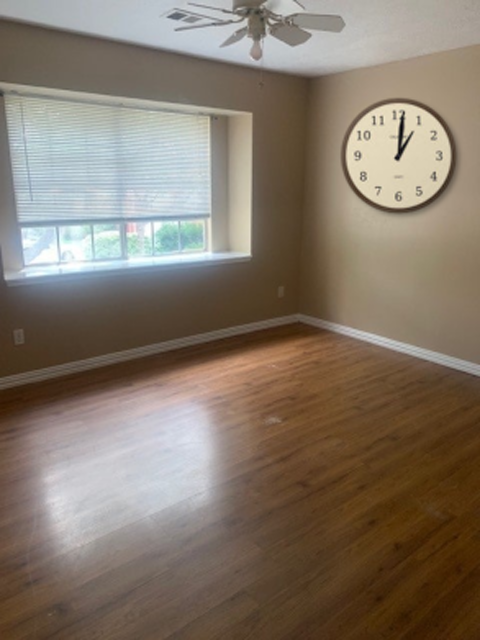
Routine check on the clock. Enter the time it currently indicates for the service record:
1:01
